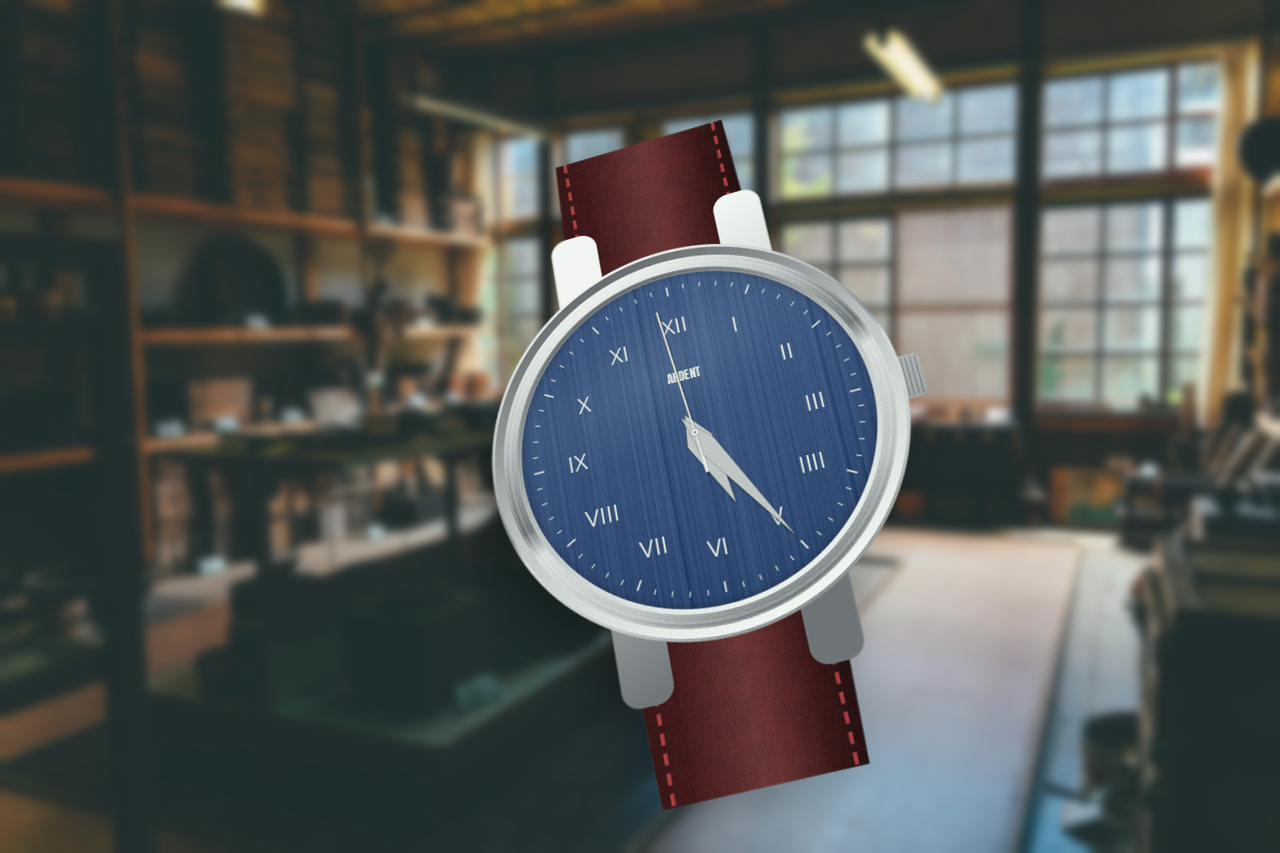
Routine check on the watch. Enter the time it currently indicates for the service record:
5:24:59
